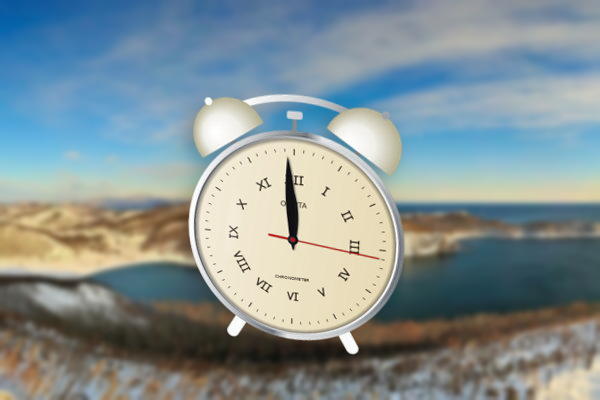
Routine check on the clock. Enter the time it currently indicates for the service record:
11:59:16
